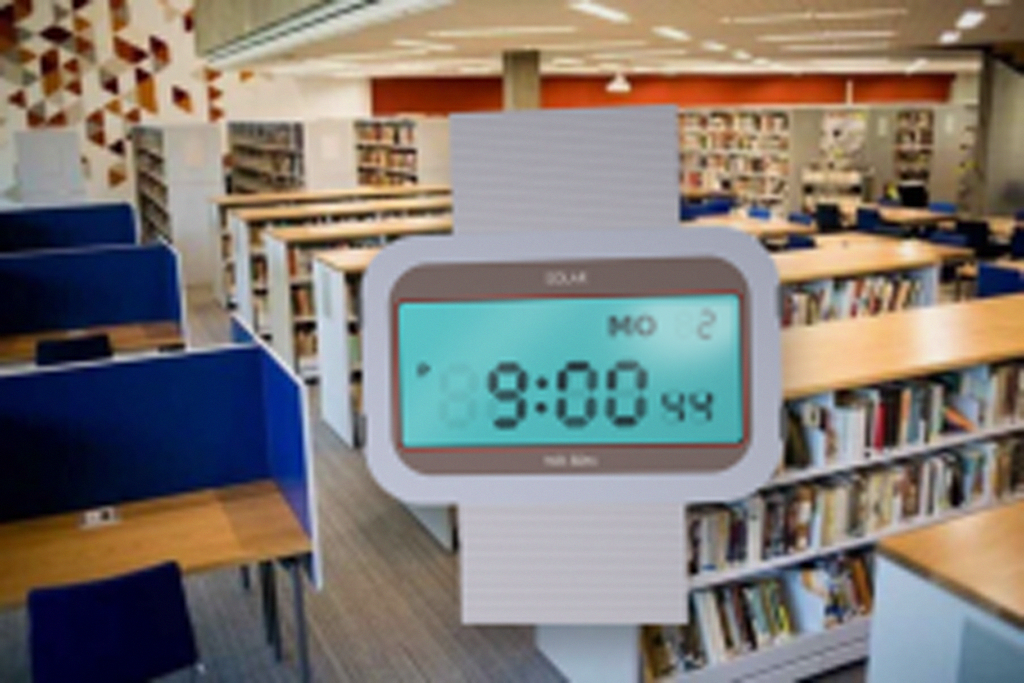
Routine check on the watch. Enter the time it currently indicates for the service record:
9:00:44
